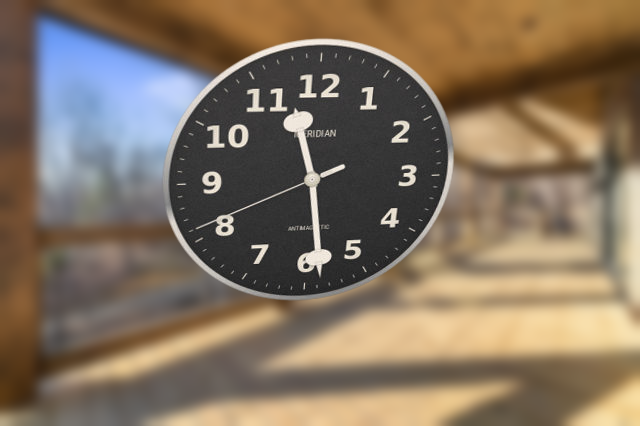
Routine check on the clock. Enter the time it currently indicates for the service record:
11:28:41
